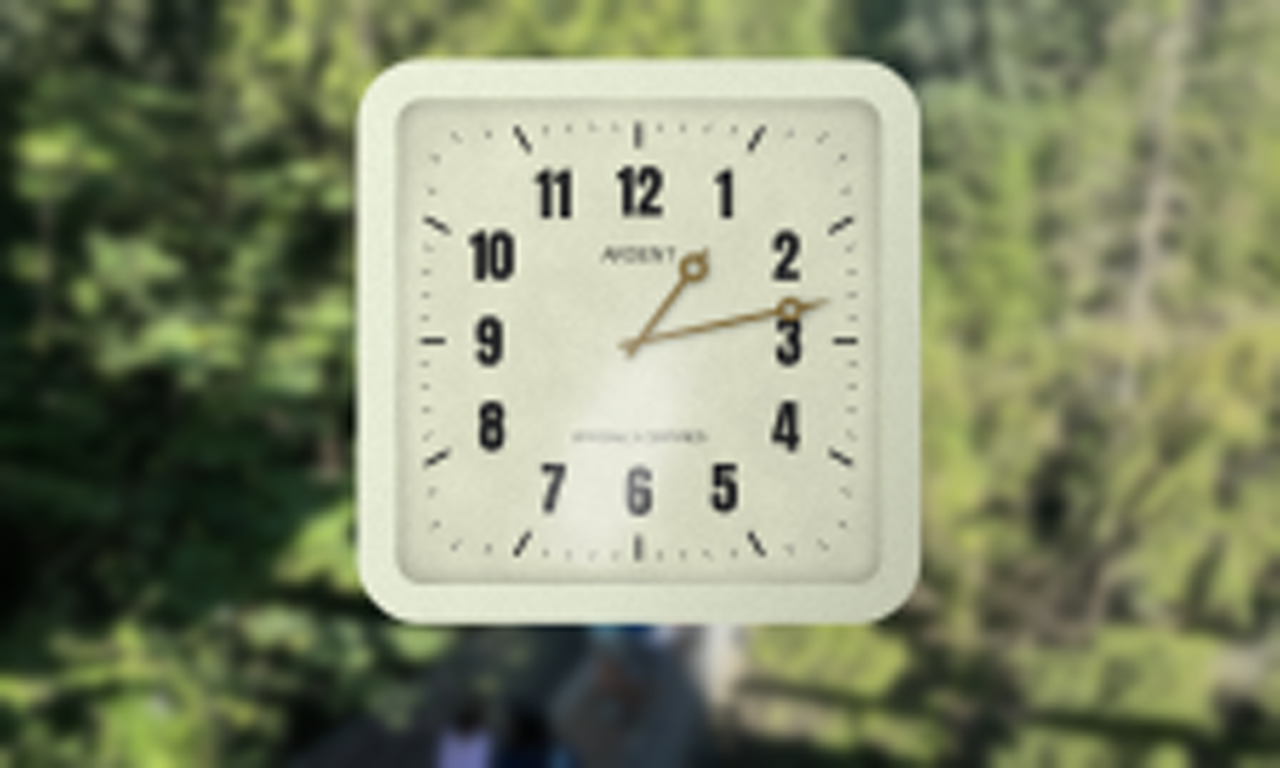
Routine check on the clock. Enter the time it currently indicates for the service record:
1:13
